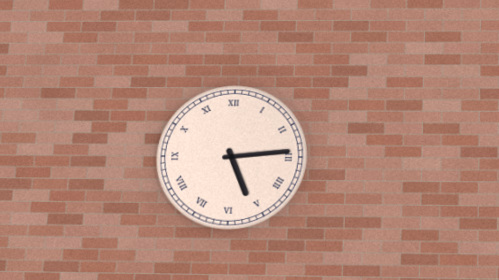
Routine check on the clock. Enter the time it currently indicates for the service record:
5:14
